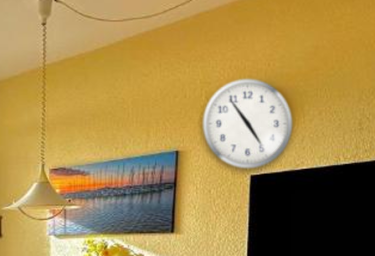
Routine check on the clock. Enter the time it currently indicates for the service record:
4:54
